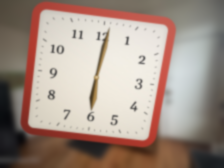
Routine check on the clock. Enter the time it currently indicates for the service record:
6:01
